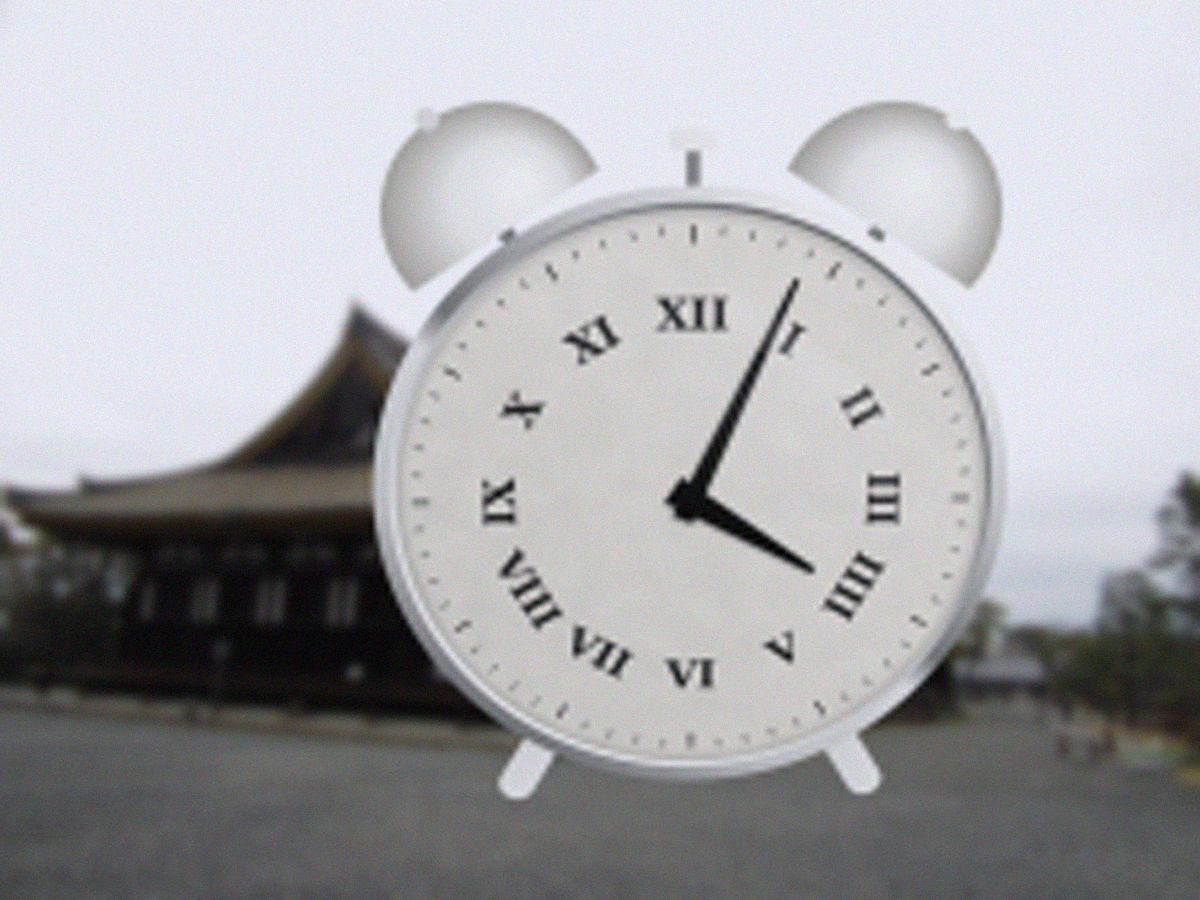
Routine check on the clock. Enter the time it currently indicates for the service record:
4:04
